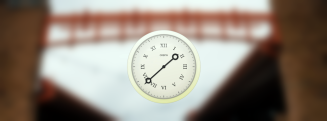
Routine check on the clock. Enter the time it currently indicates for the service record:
1:38
